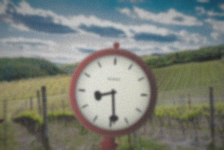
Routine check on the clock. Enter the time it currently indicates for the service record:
8:29
